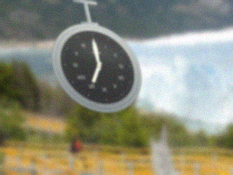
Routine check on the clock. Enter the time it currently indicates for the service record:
7:00
